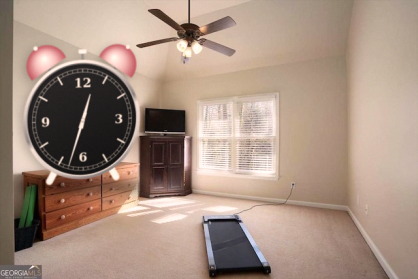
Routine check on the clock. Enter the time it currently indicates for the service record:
12:33
